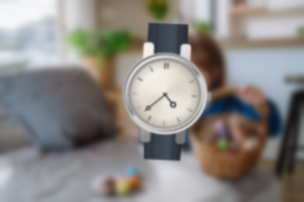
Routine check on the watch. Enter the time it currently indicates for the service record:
4:38
